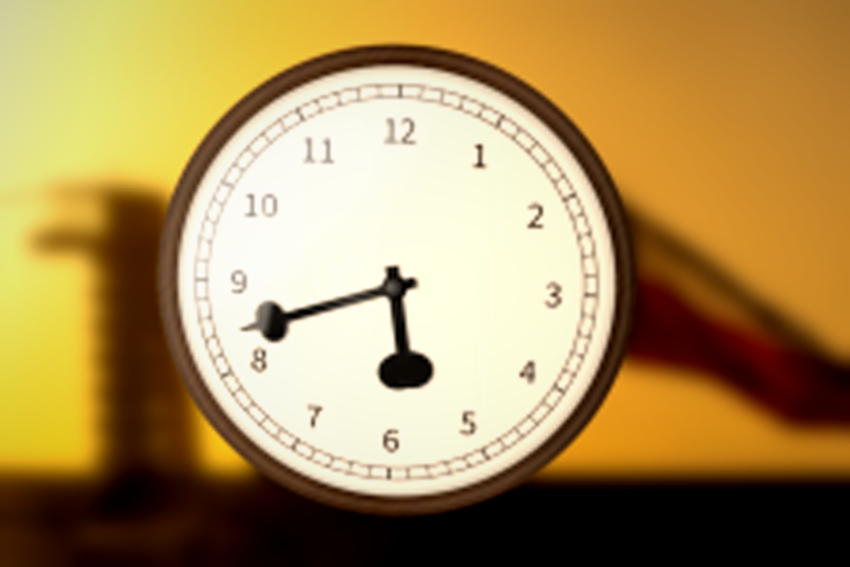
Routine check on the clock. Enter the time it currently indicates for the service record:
5:42
